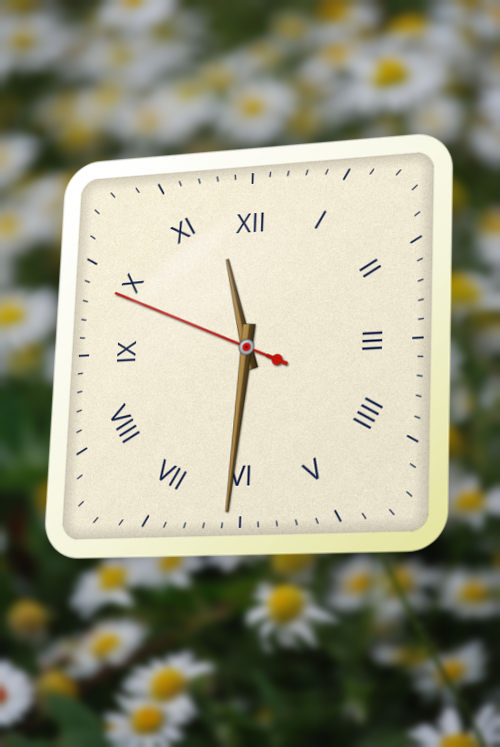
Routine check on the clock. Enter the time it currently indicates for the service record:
11:30:49
